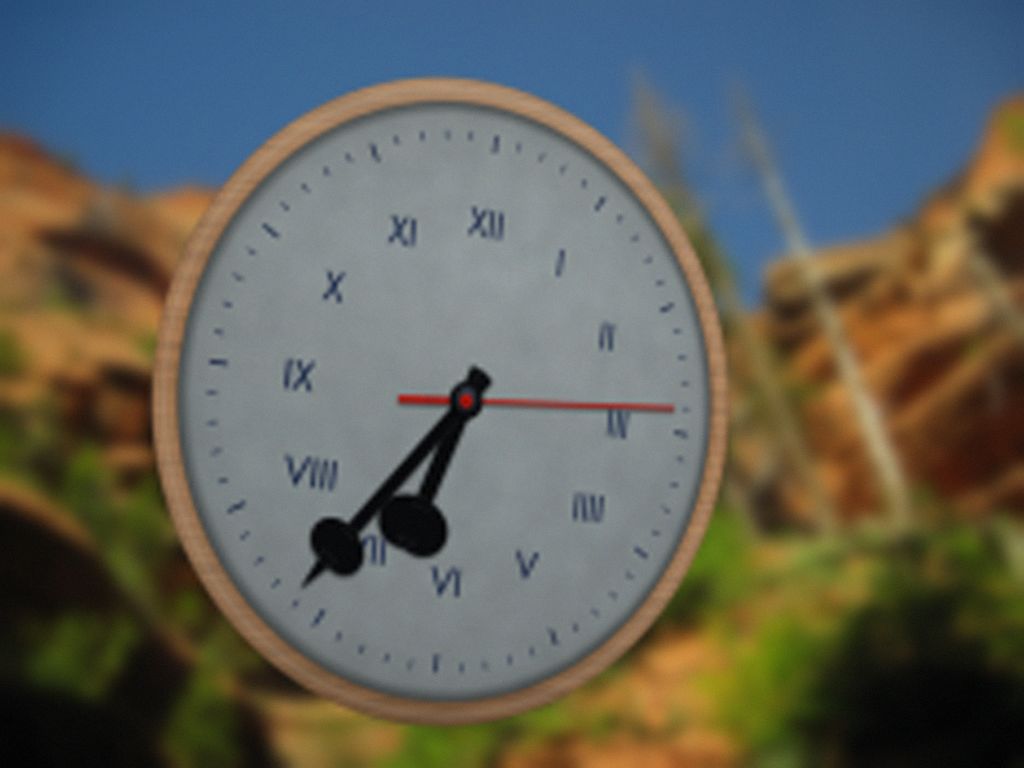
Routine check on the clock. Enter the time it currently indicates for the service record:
6:36:14
